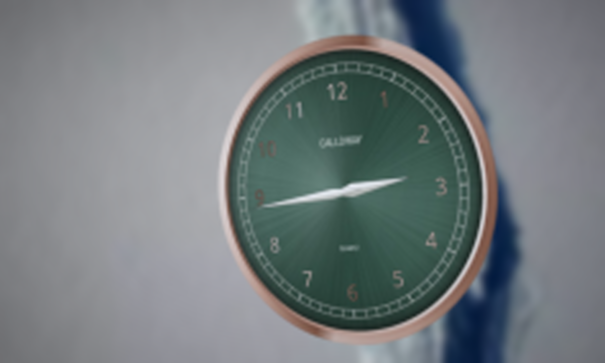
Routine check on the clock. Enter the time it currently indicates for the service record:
2:44
